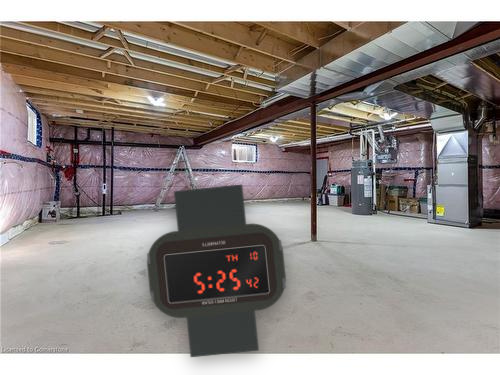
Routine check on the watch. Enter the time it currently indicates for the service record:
5:25:42
